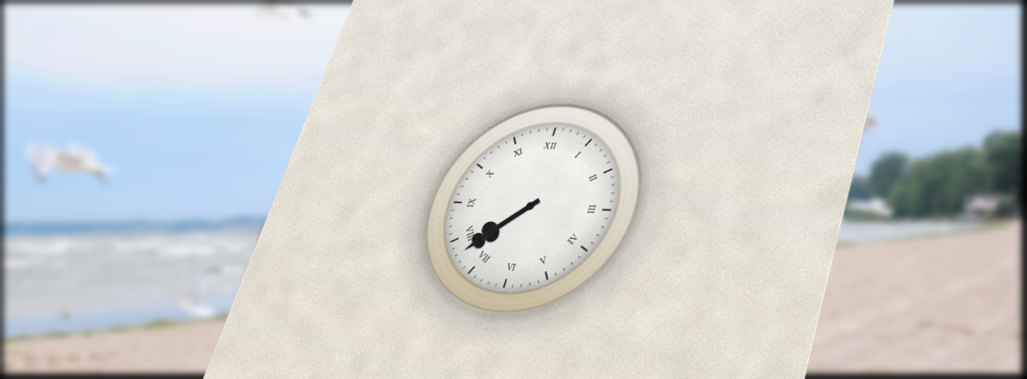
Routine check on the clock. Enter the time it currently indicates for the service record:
7:38
